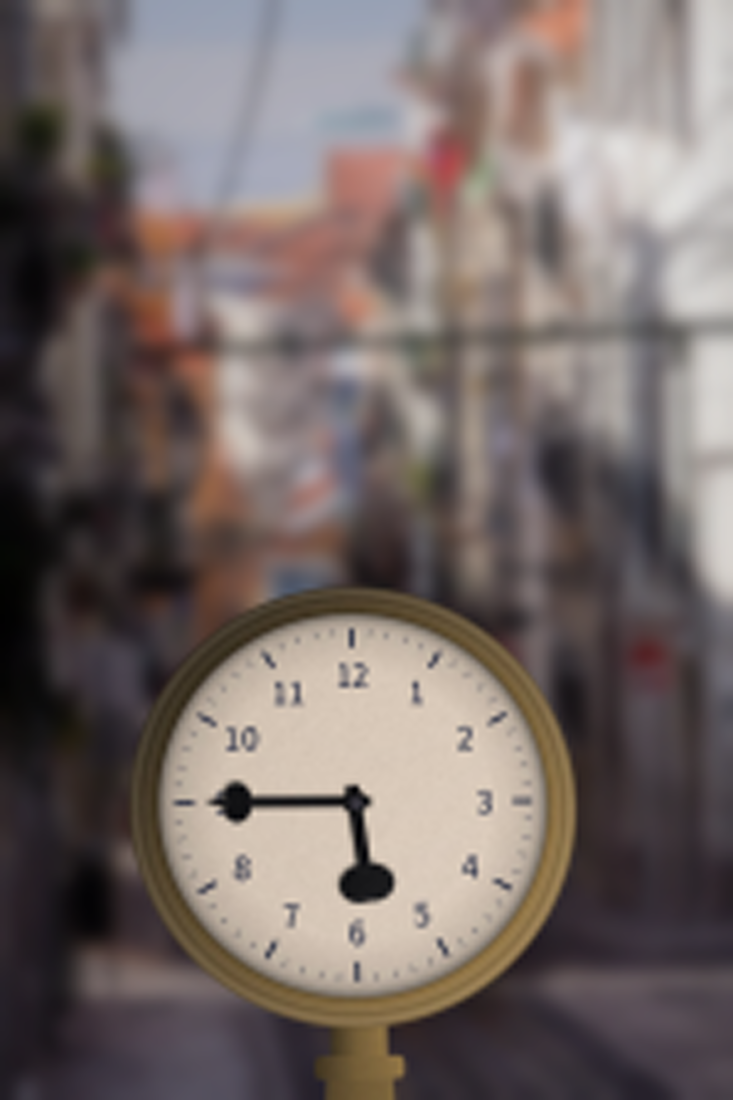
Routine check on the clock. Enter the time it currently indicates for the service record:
5:45
